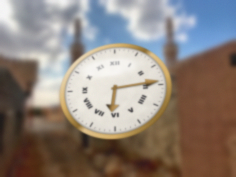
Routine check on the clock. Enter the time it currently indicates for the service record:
6:14
